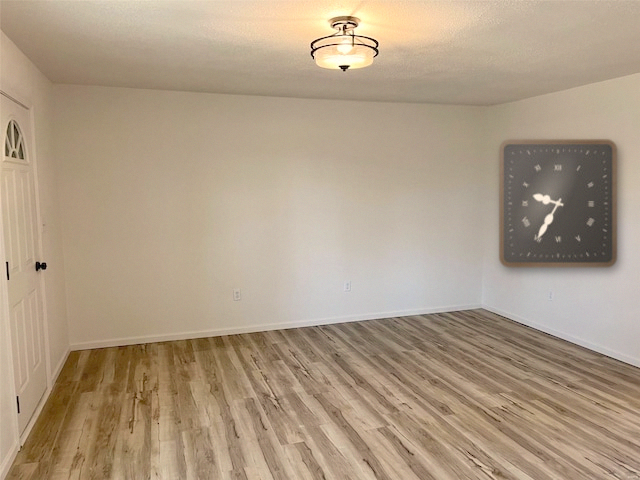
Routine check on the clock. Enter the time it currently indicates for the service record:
9:35
